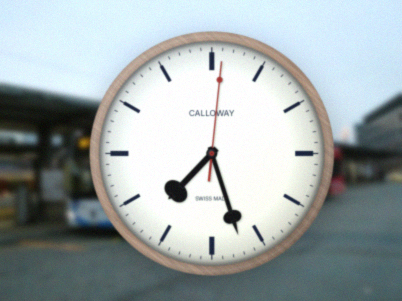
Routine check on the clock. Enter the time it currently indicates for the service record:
7:27:01
